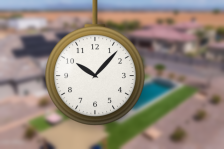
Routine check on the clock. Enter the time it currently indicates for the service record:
10:07
